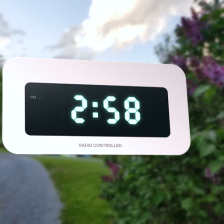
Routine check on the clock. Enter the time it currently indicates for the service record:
2:58
